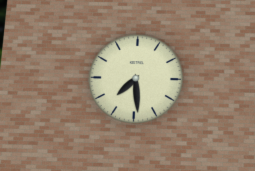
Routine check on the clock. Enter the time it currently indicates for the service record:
7:29
